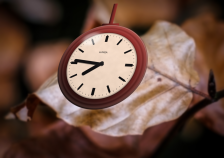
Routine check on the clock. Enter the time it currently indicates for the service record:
7:46
